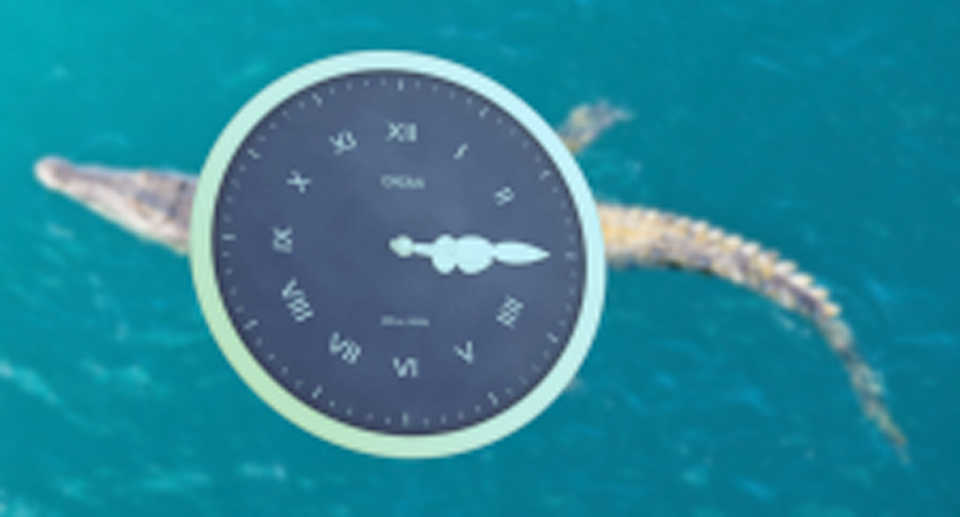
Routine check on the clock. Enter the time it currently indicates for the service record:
3:15
